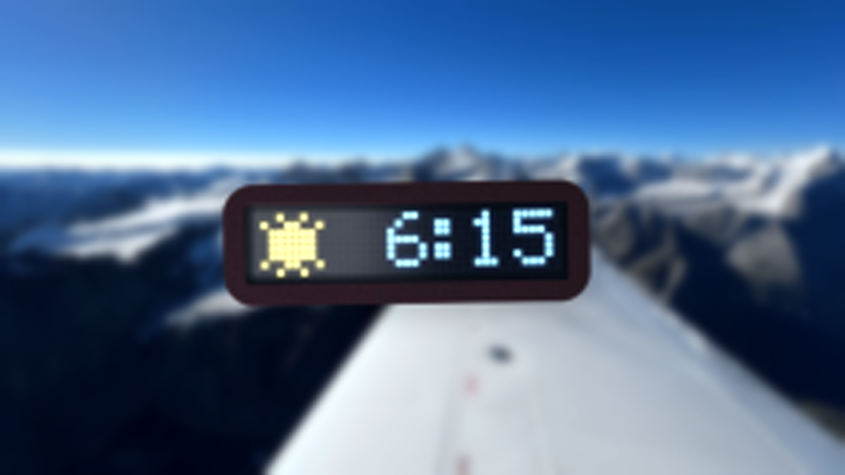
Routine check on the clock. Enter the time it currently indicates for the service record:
6:15
